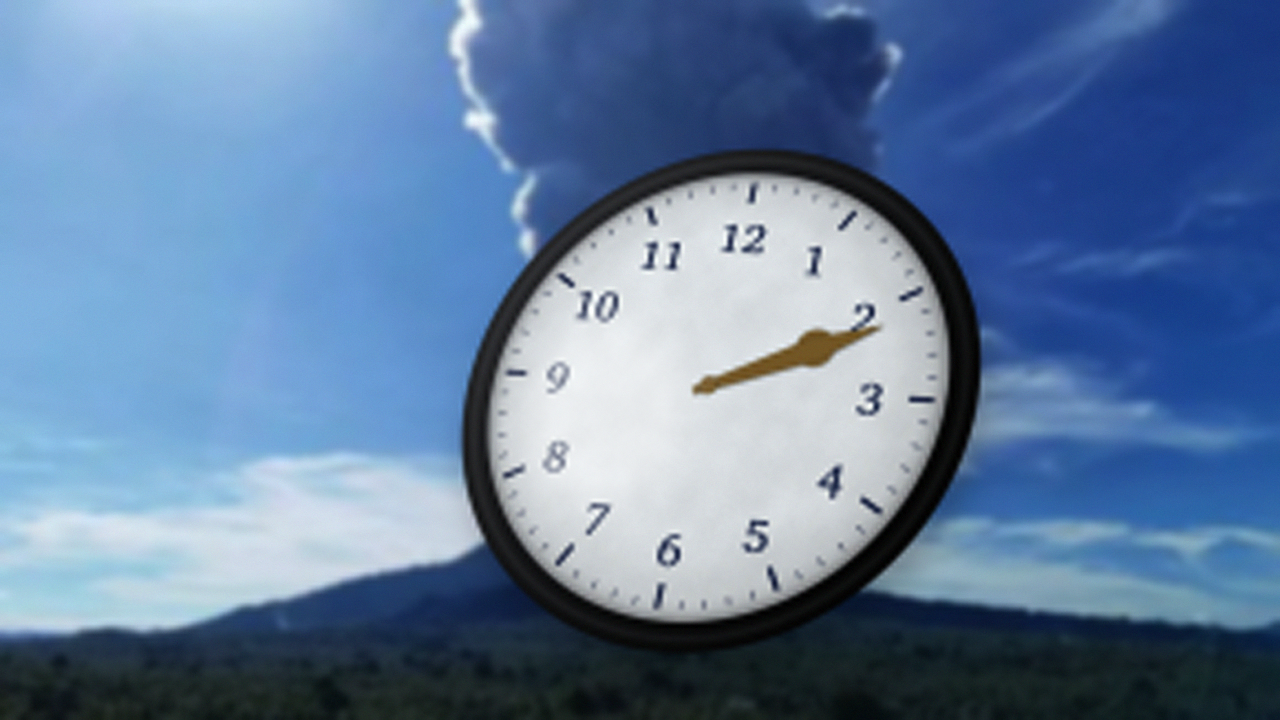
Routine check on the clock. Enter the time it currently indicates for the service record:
2:11
